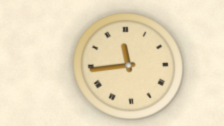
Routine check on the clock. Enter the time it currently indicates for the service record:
11:44
